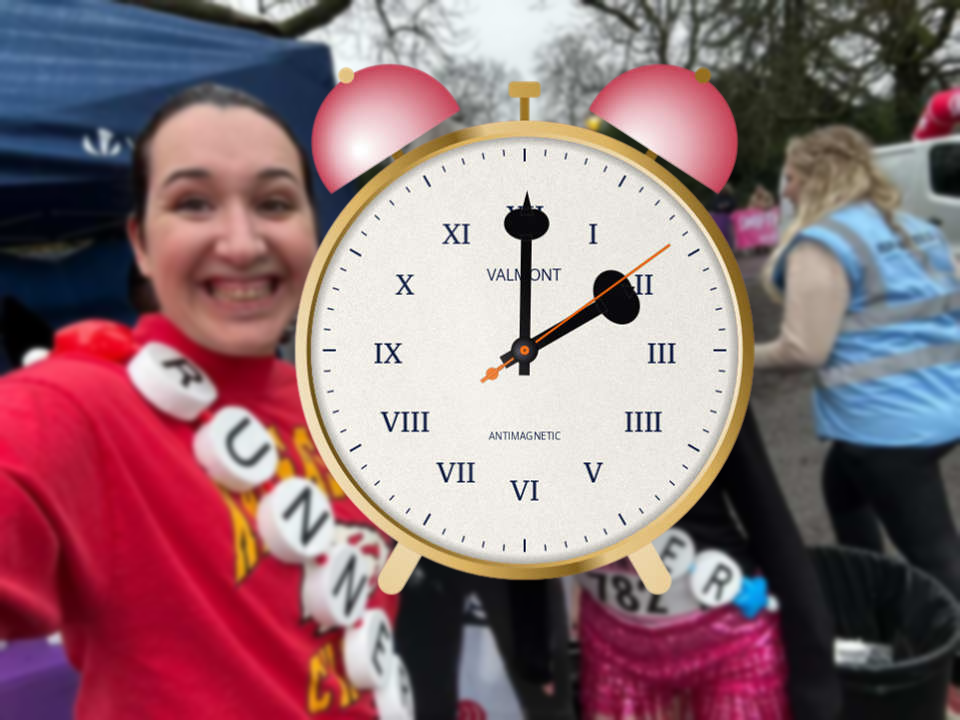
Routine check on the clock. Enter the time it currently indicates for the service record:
2:00:09
